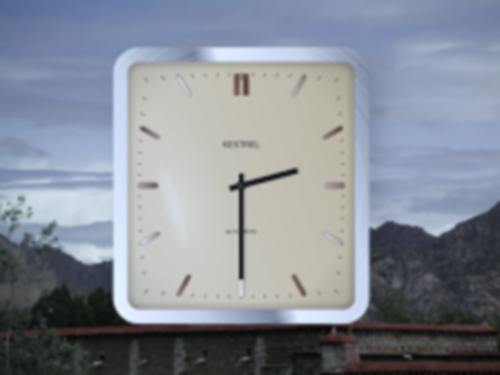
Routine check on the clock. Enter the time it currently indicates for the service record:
2:30
